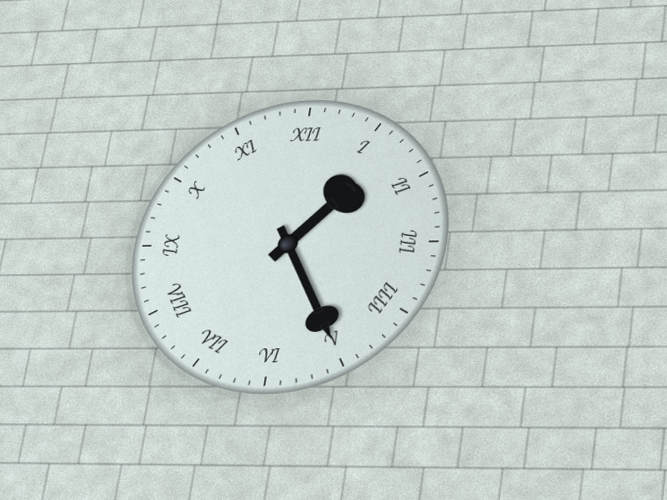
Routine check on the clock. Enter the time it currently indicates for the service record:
1:25
